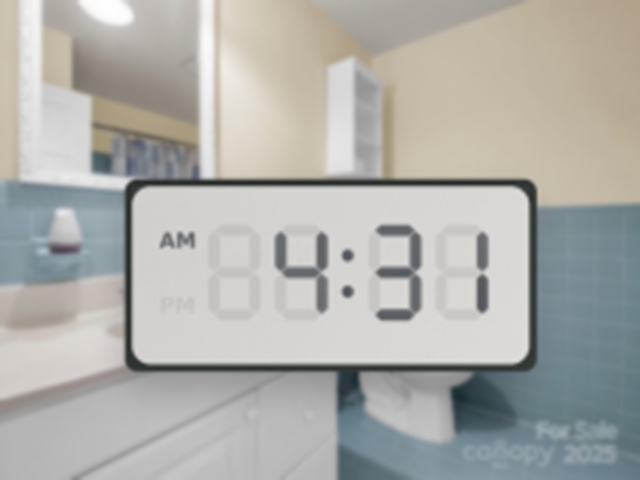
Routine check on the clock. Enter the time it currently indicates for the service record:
4:31
